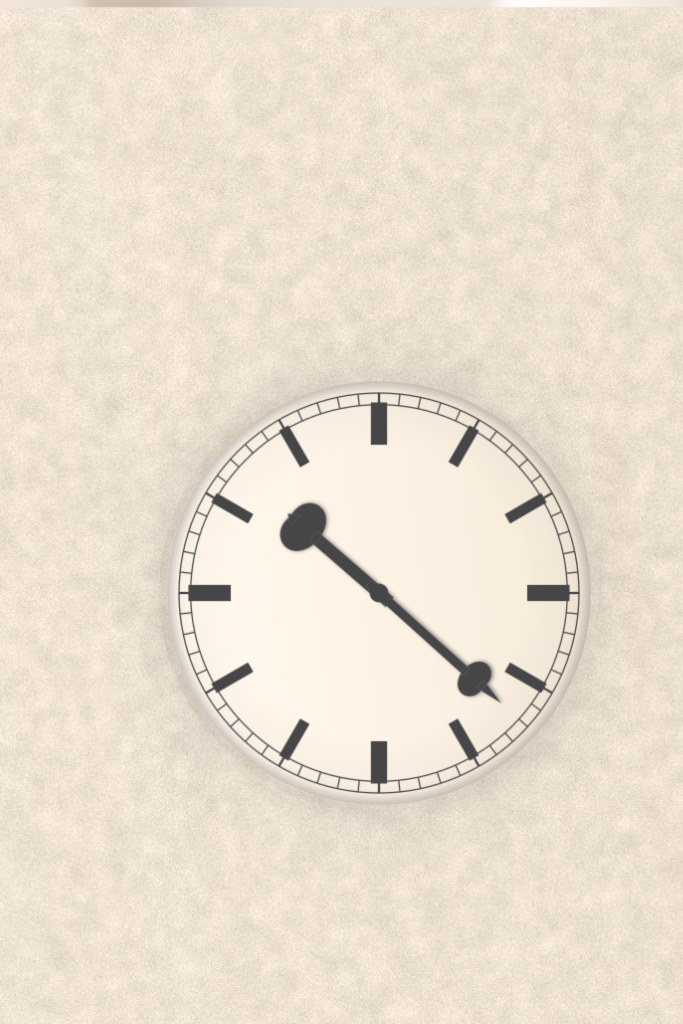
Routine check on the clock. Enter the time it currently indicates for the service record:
10:22
